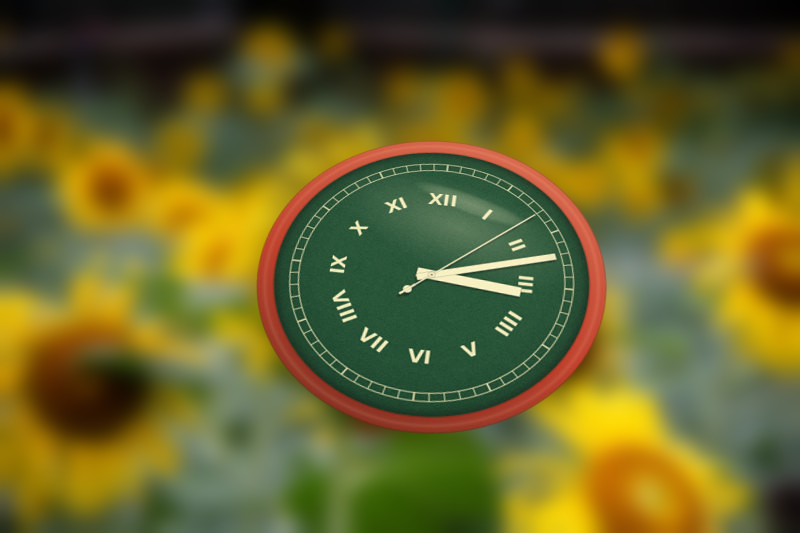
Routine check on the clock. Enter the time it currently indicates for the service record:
3:12:08
